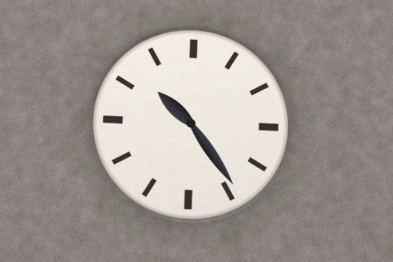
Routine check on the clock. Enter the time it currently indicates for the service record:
10:24
